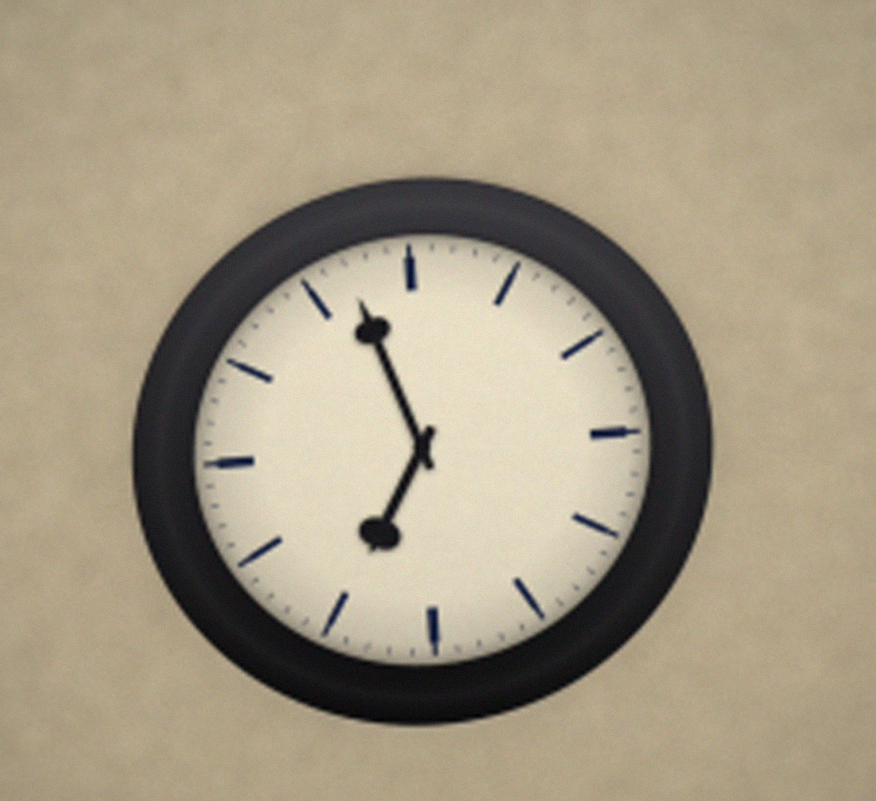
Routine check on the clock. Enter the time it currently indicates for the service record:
6:57
